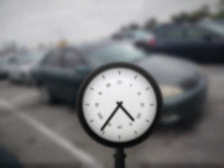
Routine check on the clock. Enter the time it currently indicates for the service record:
4:36
